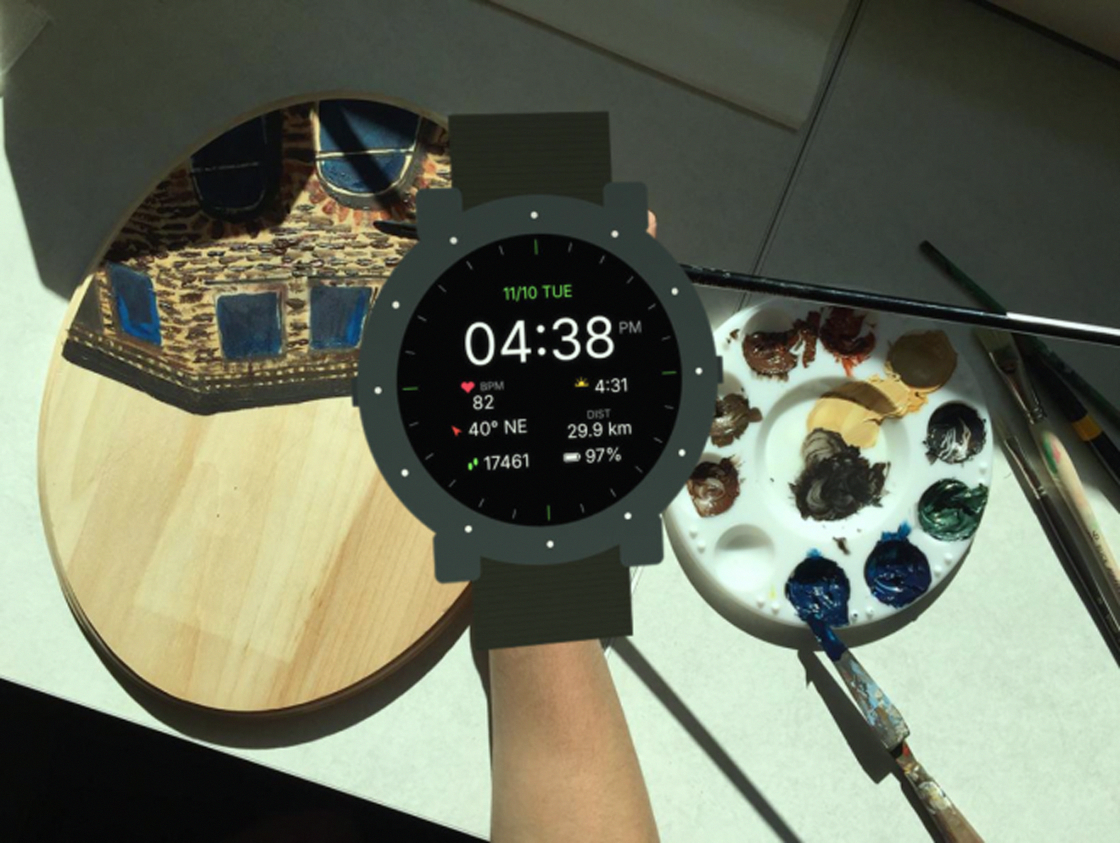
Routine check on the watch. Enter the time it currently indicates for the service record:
4:38
